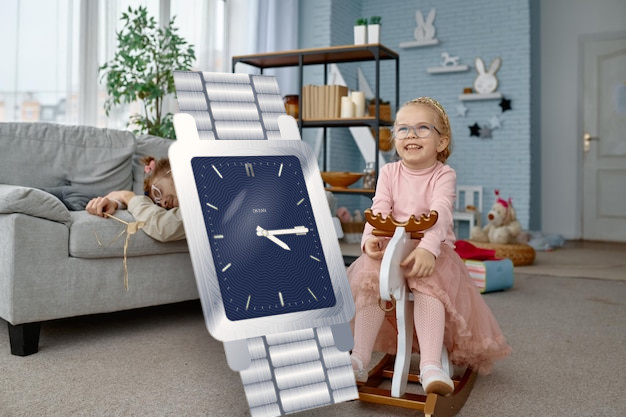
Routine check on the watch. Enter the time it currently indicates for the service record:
4:15
